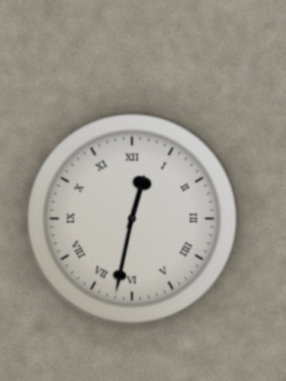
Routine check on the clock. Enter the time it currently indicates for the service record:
12:32
